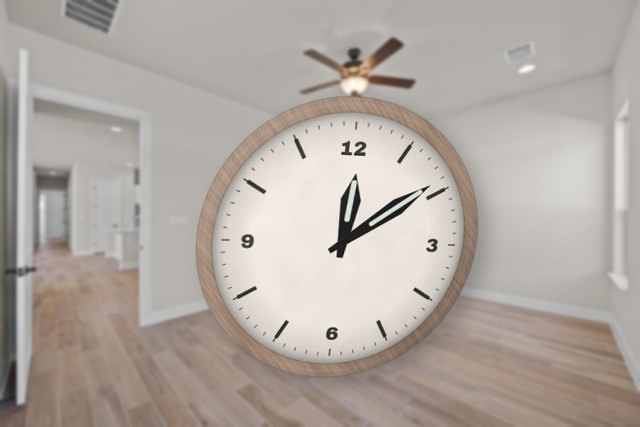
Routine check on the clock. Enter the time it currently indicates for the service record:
12:09
